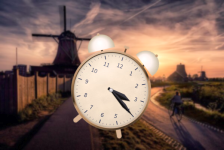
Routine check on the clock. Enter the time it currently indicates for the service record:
3:20
